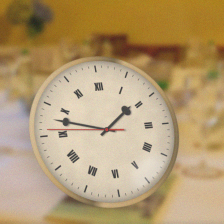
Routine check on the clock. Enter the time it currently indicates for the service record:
1:47:46
